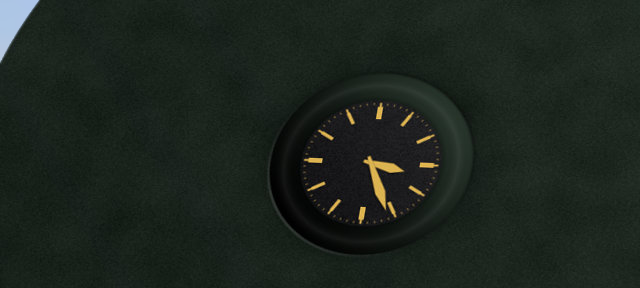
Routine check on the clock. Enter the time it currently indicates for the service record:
3:26
